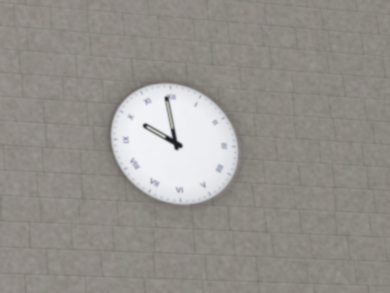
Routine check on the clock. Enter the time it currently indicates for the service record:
9:59
